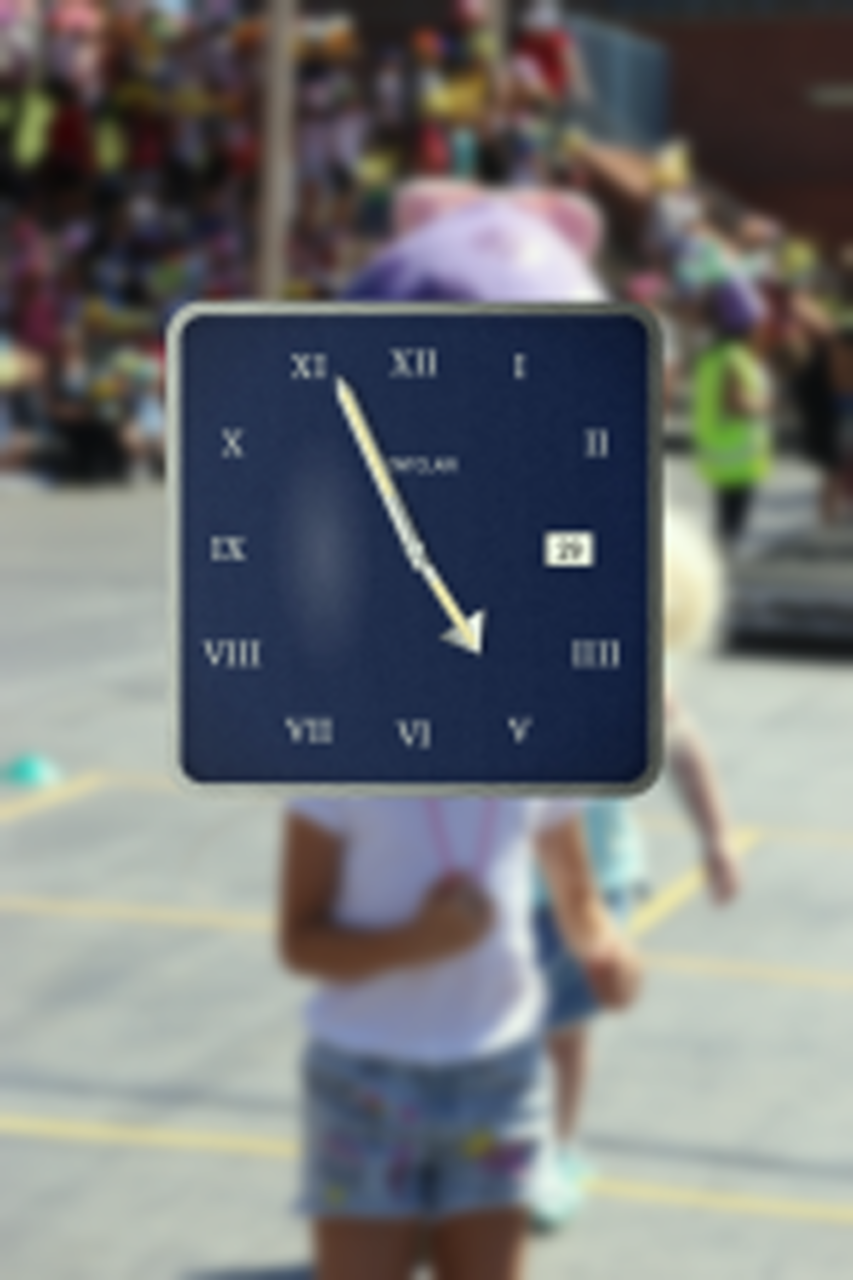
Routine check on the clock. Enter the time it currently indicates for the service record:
4:56
